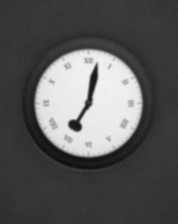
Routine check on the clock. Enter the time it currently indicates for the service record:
7:02
